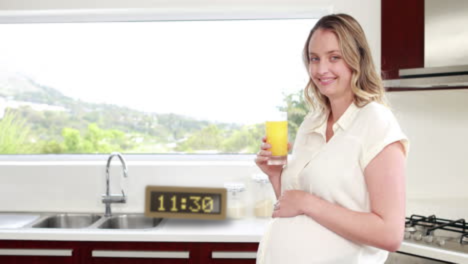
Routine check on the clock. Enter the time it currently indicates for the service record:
11:30
